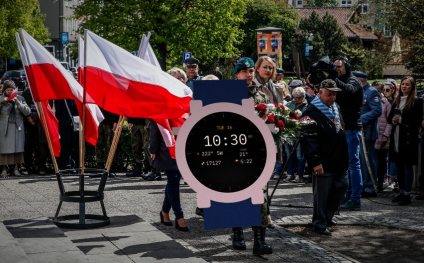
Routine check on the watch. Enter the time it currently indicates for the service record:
10:30
